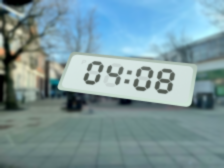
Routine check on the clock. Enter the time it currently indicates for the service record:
4:08
